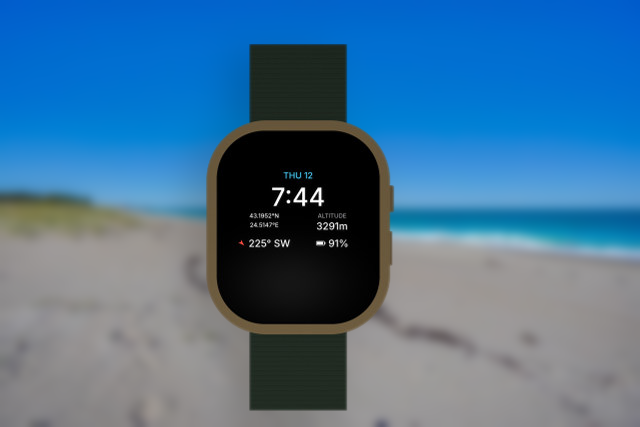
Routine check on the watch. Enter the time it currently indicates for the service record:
7:44
